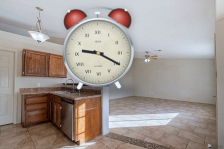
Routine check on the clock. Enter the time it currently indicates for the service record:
9:20
